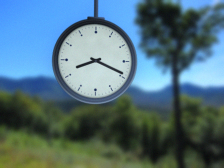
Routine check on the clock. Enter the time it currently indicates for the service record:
8:19
